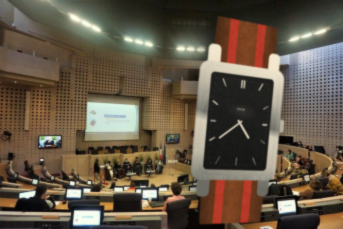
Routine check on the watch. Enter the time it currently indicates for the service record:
4:39
